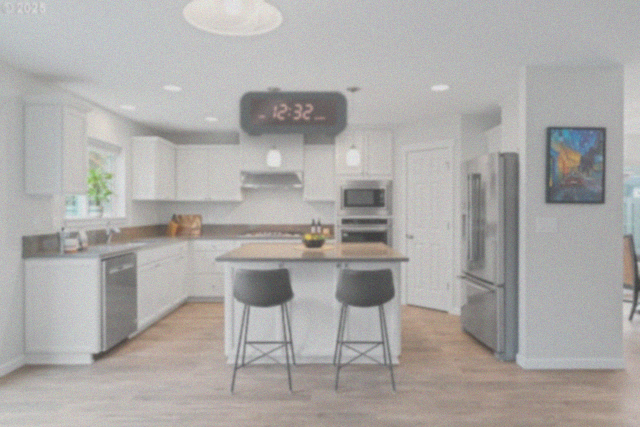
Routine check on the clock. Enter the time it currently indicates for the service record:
12:32
